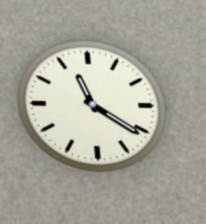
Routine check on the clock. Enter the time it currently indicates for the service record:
11:21
